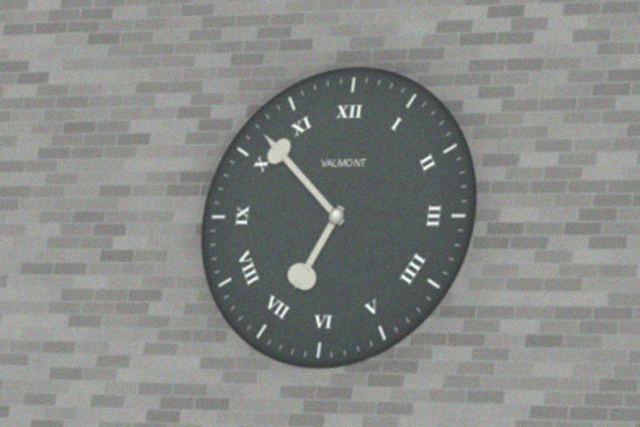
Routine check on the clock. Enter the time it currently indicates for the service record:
6:52
